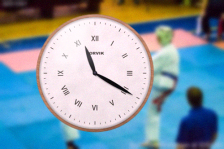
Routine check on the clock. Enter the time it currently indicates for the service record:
11:20
